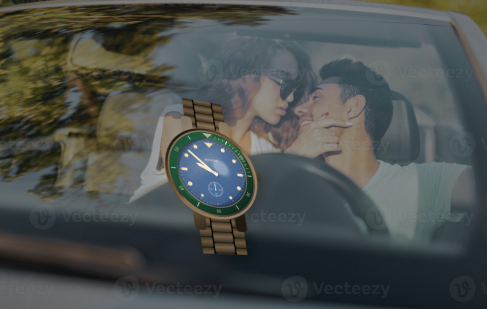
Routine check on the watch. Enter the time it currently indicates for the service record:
9:52
